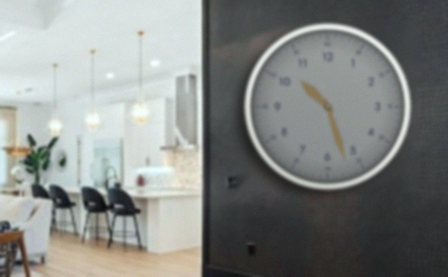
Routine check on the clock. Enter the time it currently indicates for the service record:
10:27
